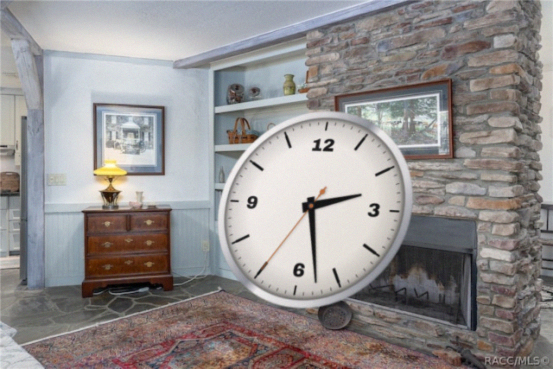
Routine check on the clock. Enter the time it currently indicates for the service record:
2:27:35
